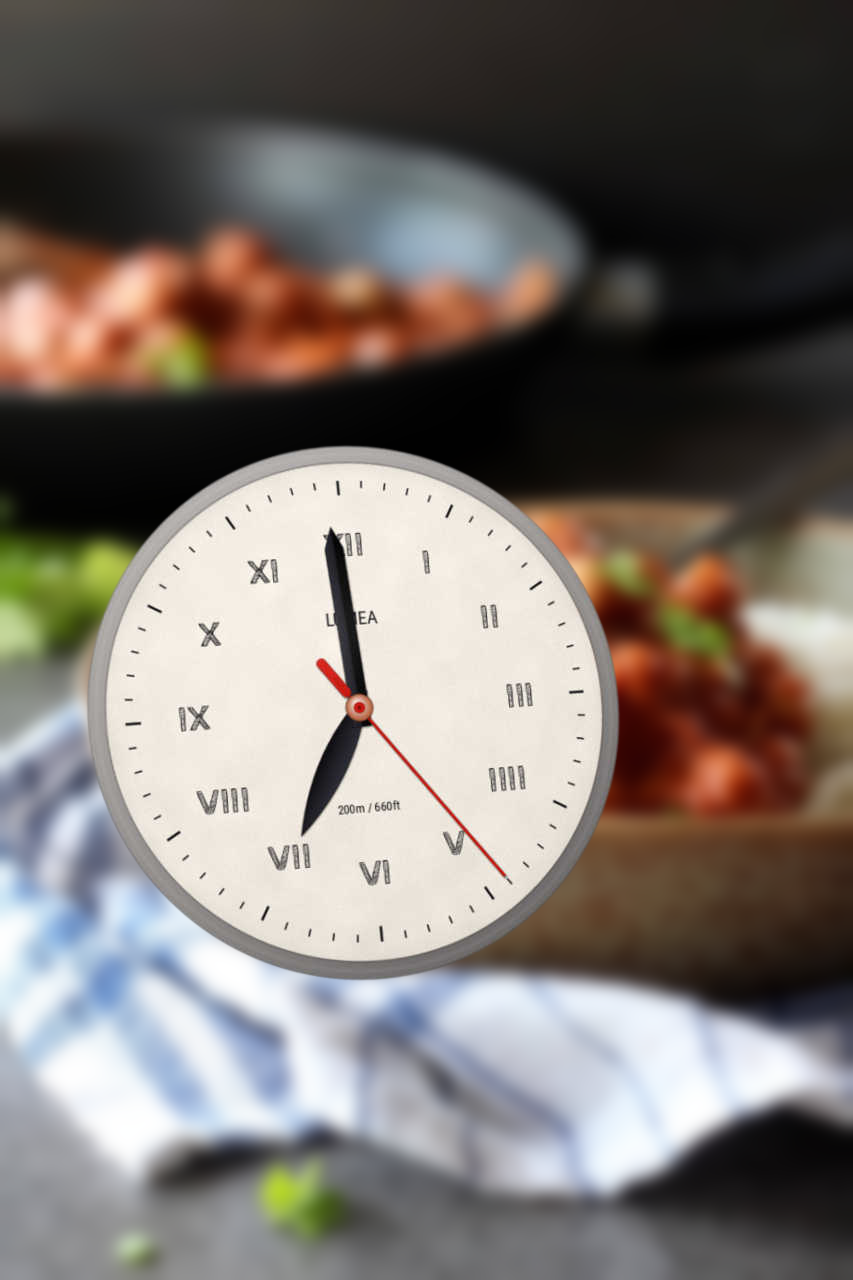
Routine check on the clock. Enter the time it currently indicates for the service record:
6:59:24
